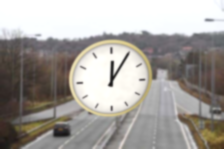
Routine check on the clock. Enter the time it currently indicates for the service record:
12:05
